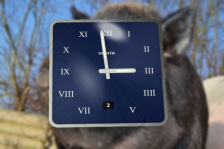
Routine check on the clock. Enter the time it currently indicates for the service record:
2:59
